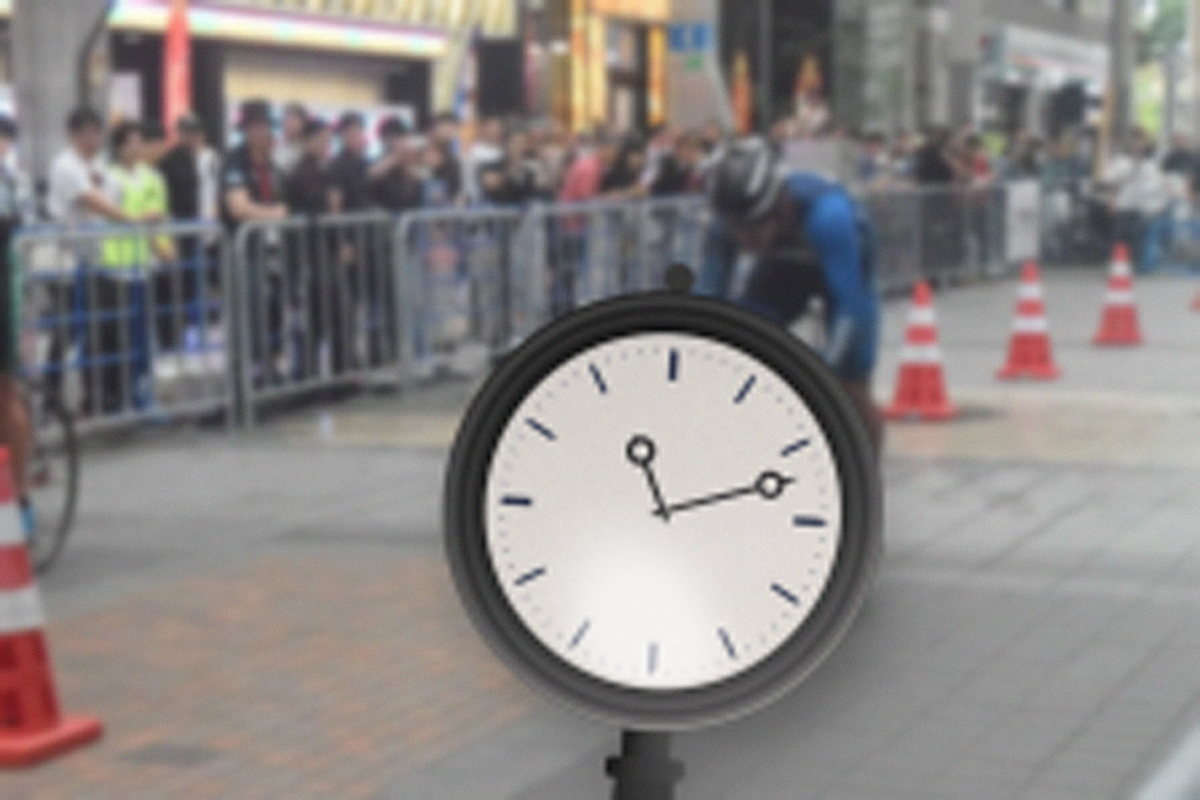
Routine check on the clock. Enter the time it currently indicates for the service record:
11:12
